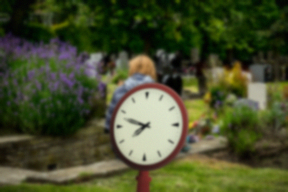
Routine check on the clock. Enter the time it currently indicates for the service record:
7:48
